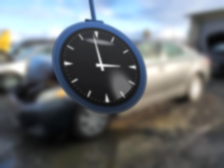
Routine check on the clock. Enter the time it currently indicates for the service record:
2:59
